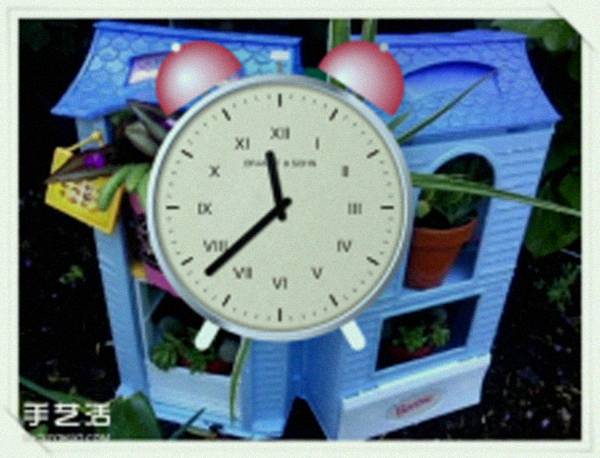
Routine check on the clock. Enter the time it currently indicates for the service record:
11:38
